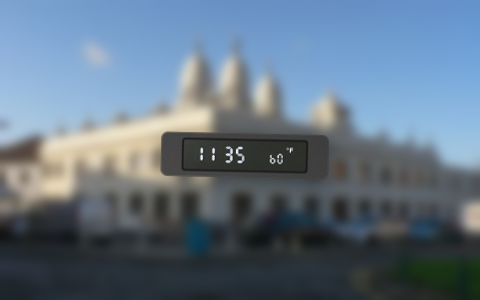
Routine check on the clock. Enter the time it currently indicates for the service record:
11:35
